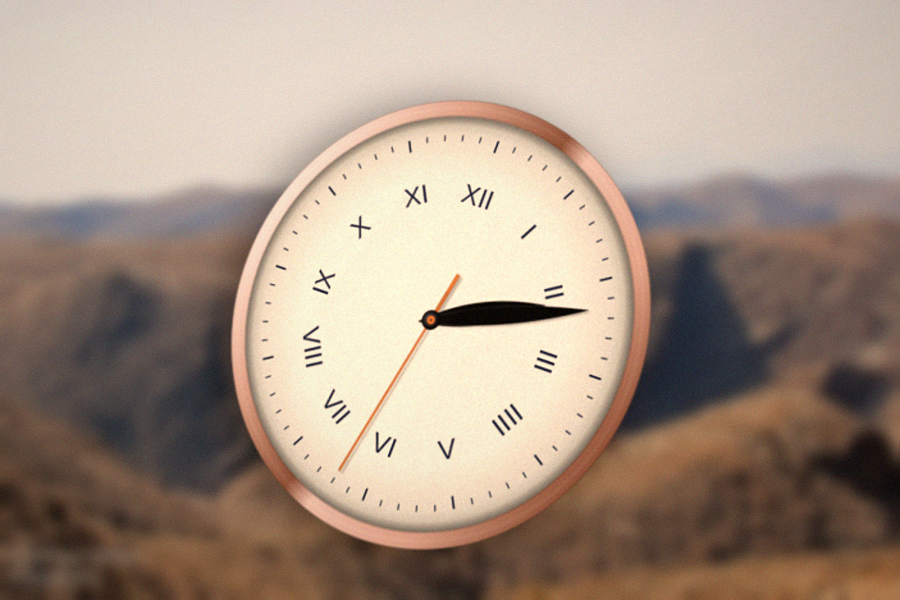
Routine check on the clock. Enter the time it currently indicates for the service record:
2:11:32
